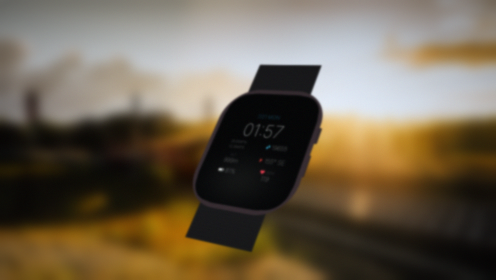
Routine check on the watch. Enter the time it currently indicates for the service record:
1:57
